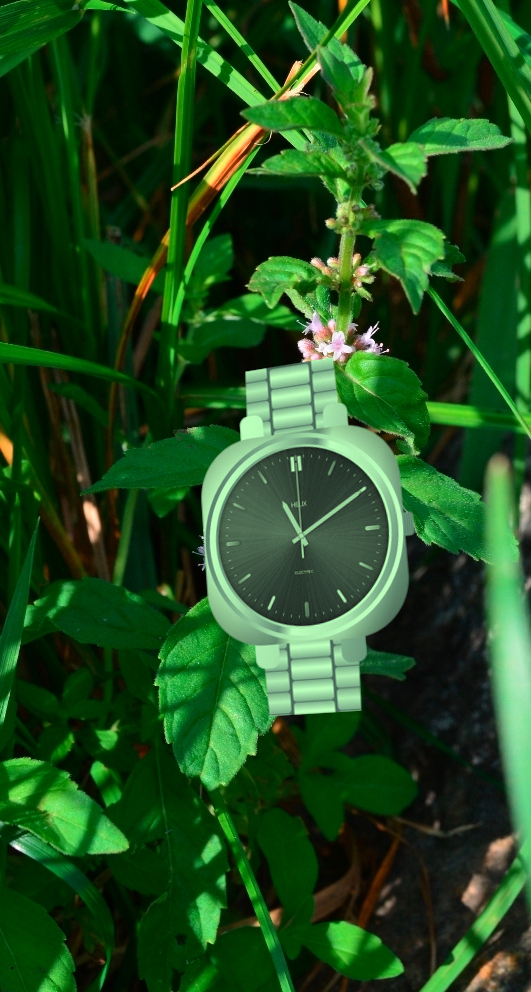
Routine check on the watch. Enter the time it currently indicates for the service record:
11:10:00
